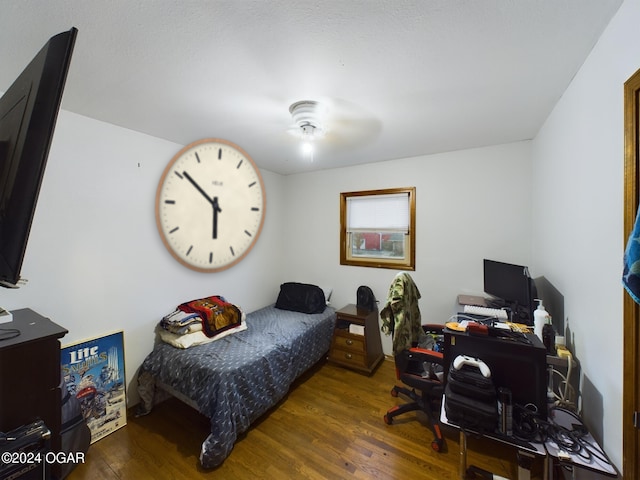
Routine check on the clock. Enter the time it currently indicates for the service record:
5:51
